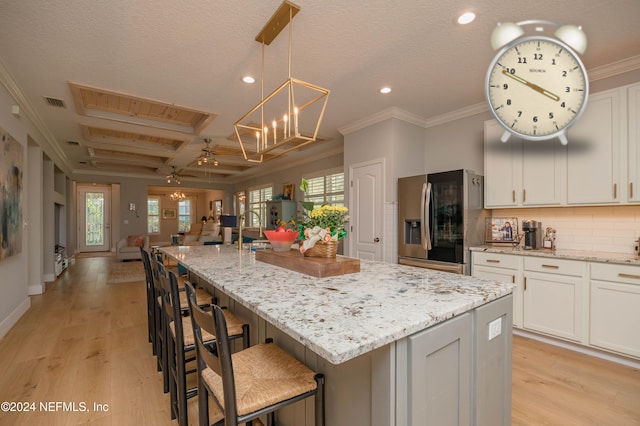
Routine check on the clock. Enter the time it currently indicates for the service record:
3:49
